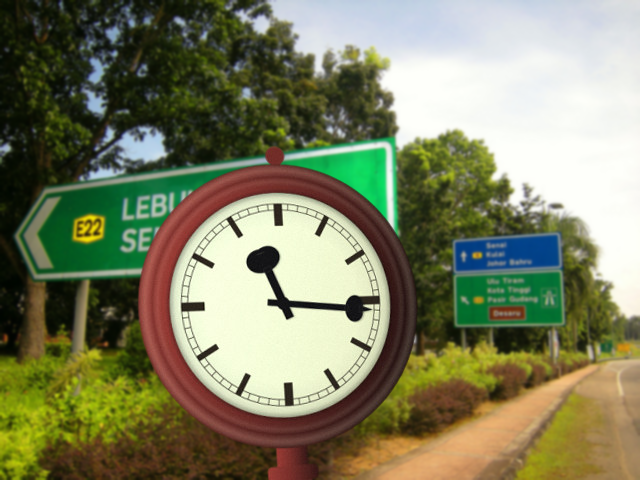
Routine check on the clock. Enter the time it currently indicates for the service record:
11:16
